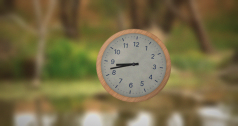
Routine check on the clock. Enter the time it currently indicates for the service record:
8:42
